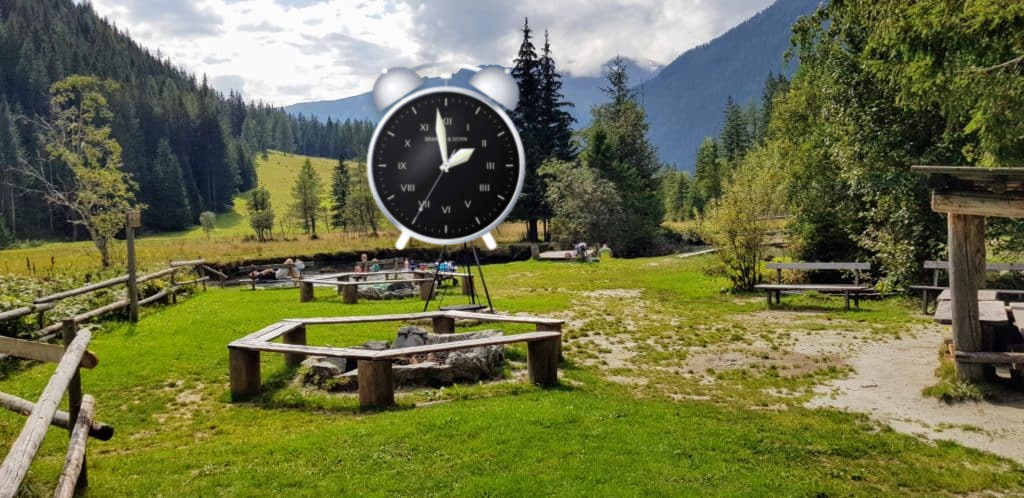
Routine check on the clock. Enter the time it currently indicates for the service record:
1:58:35
